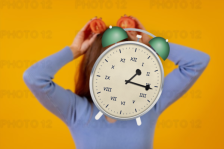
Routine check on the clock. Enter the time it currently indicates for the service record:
1:16
